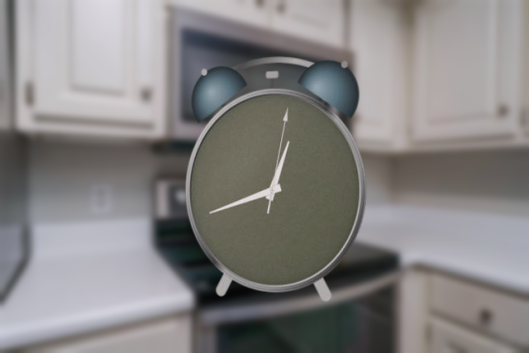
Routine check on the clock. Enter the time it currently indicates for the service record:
12:42:02
